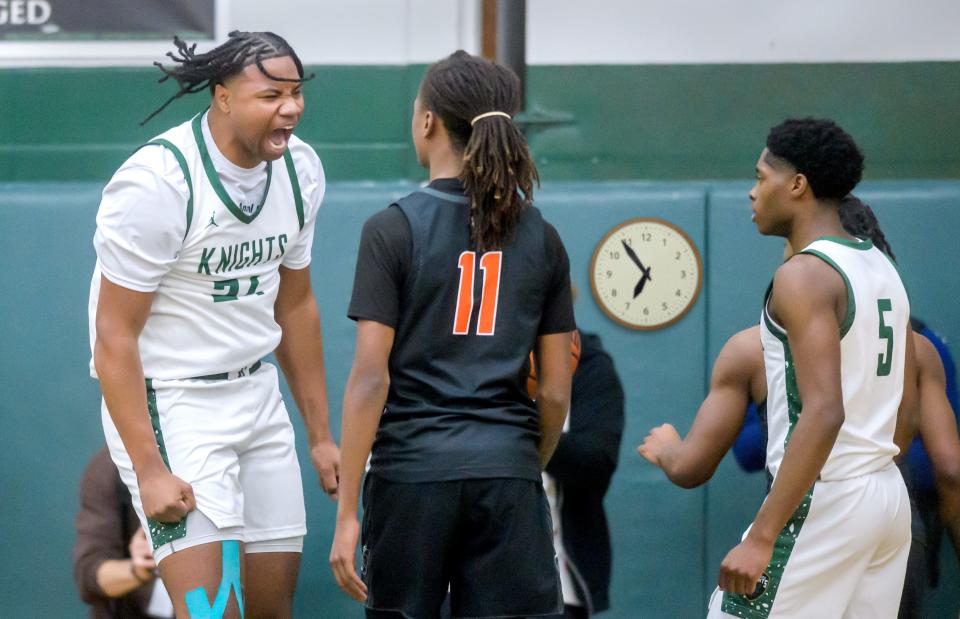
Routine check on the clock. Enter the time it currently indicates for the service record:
6:54
